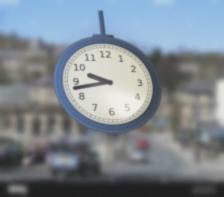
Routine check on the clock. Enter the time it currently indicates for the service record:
9:43
